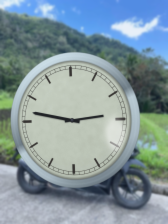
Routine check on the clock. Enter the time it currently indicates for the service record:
2:47
